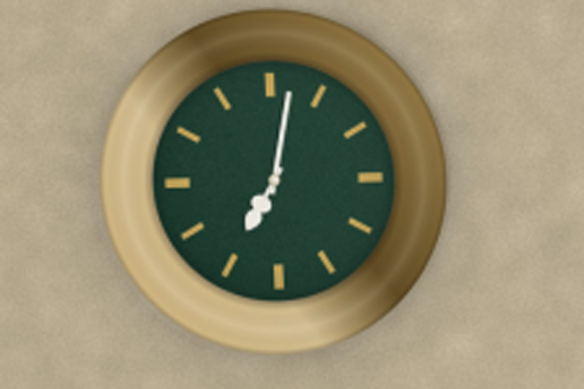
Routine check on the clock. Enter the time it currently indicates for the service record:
7:02
